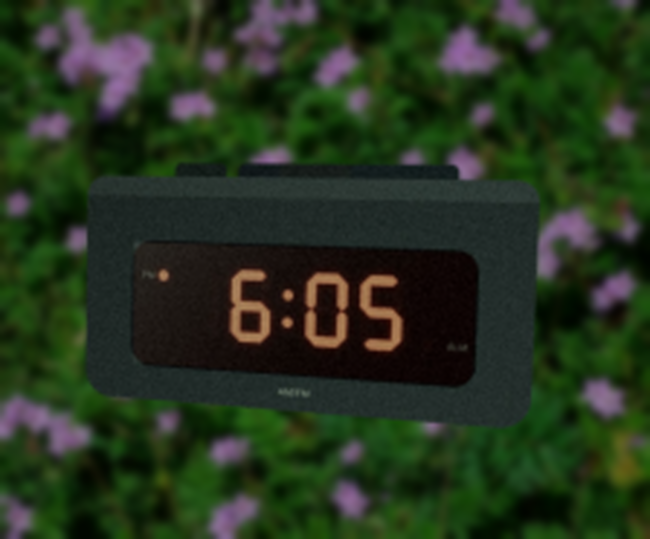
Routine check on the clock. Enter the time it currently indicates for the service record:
6:05
